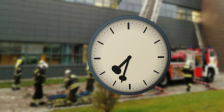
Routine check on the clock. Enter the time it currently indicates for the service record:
7:33
